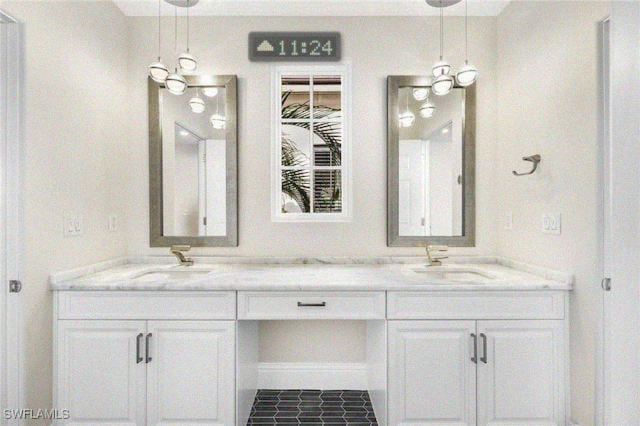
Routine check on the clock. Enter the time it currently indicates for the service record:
11:24
